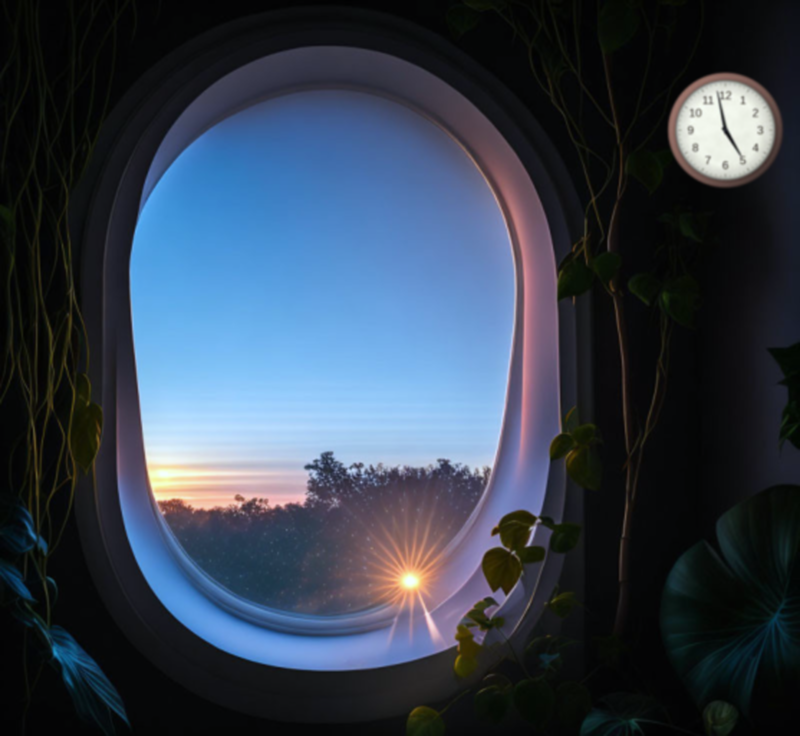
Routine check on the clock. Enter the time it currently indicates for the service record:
4:58
